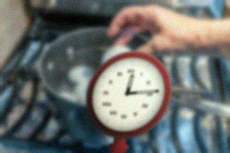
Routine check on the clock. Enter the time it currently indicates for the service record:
12:14
